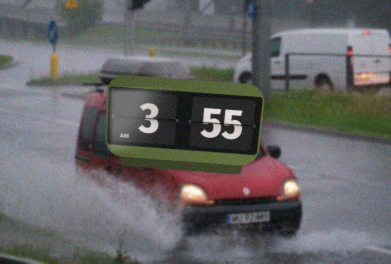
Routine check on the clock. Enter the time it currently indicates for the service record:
3:55
